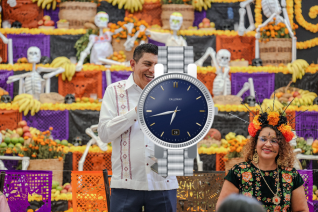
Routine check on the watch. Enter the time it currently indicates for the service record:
6:43
